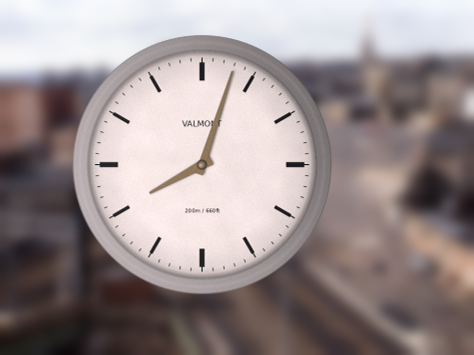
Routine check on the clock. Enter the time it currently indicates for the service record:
8:03
